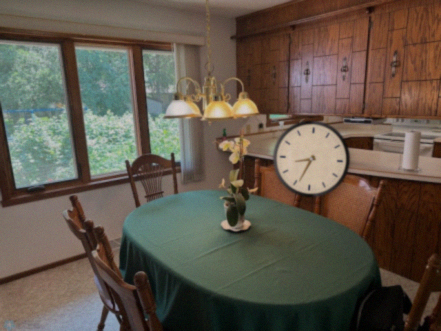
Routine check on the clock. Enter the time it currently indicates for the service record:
8:34
